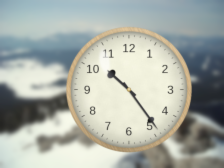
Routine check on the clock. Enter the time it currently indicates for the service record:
10:24
